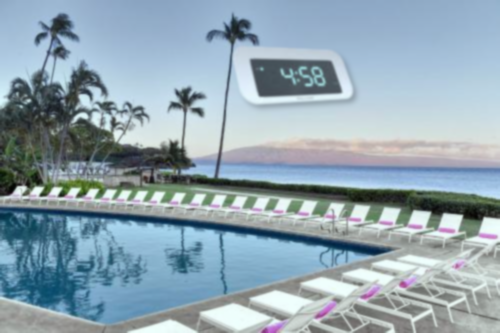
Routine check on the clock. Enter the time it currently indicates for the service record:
4:58
